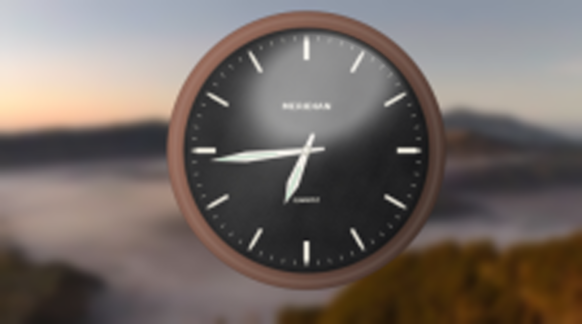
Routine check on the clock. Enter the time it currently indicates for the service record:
6:44
